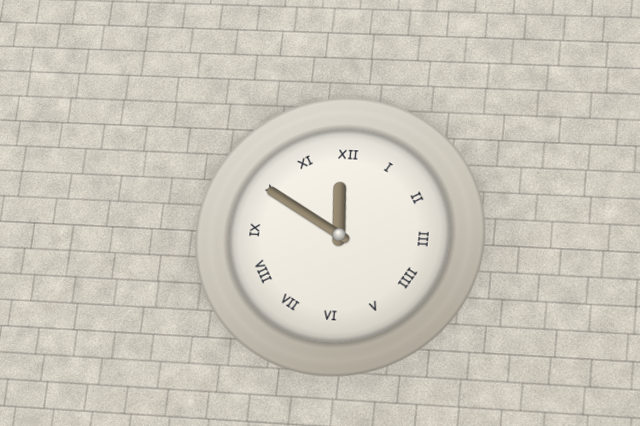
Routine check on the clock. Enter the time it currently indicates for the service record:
11:50
